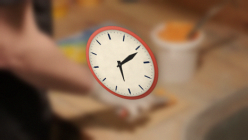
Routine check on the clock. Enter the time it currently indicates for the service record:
6:11
